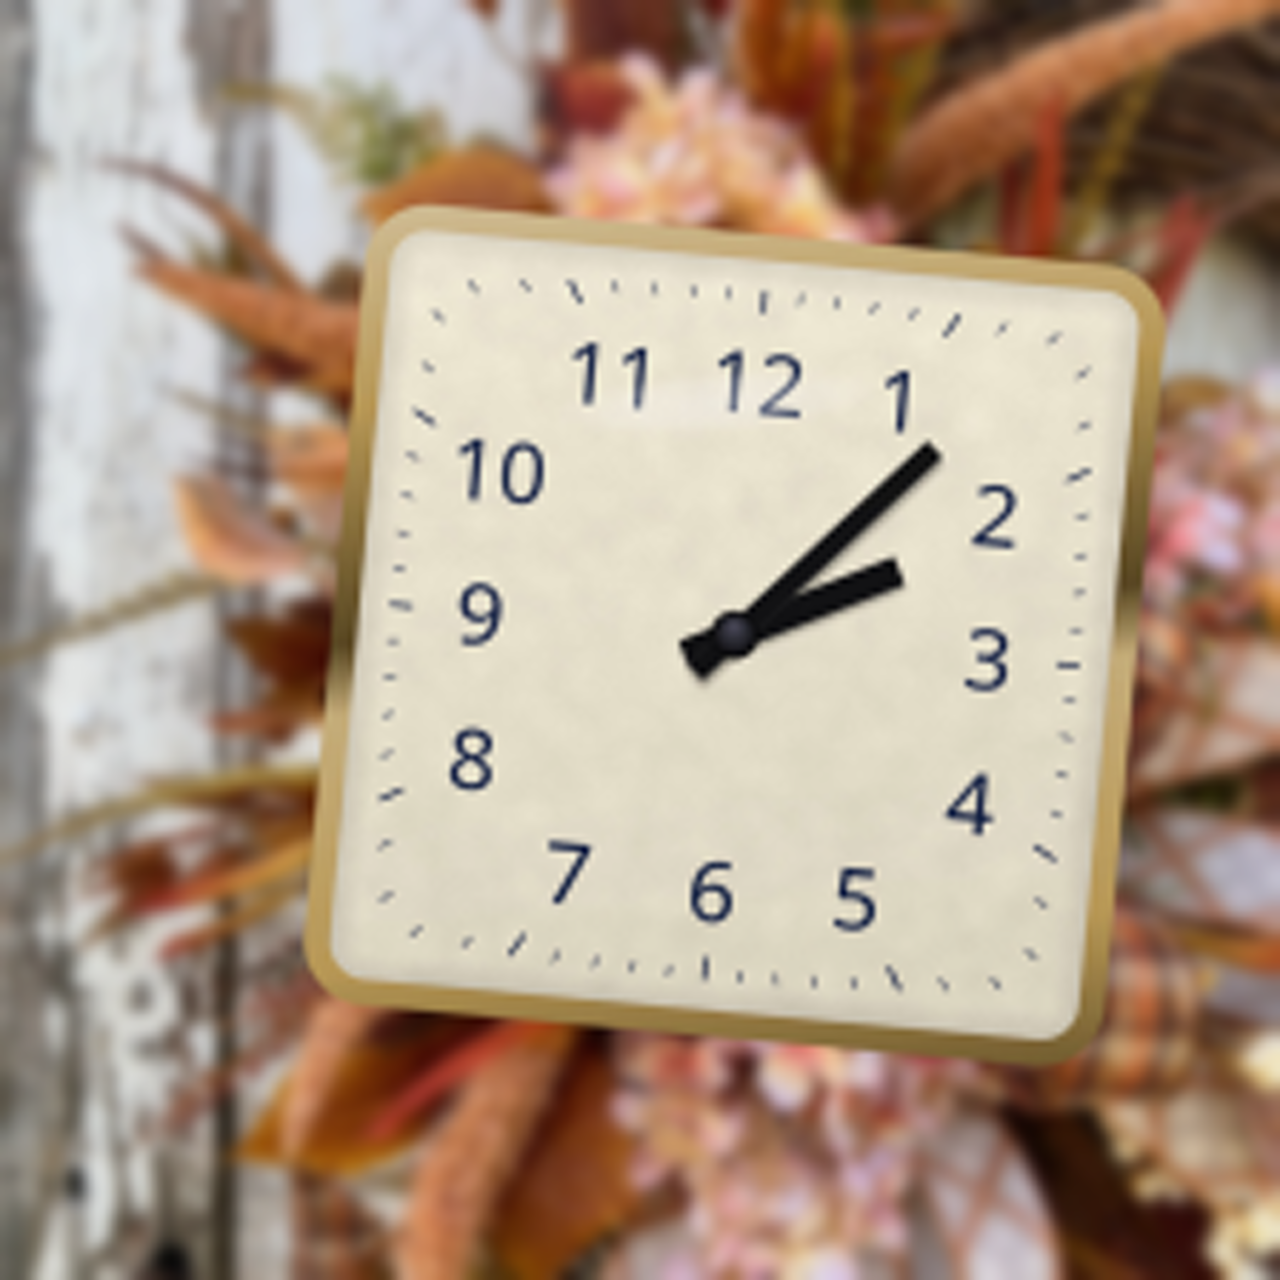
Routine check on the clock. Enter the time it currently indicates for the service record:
2:07
